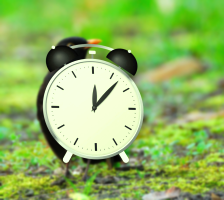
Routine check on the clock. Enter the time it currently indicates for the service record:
12:07
